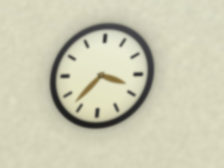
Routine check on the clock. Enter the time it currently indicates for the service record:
3:37
